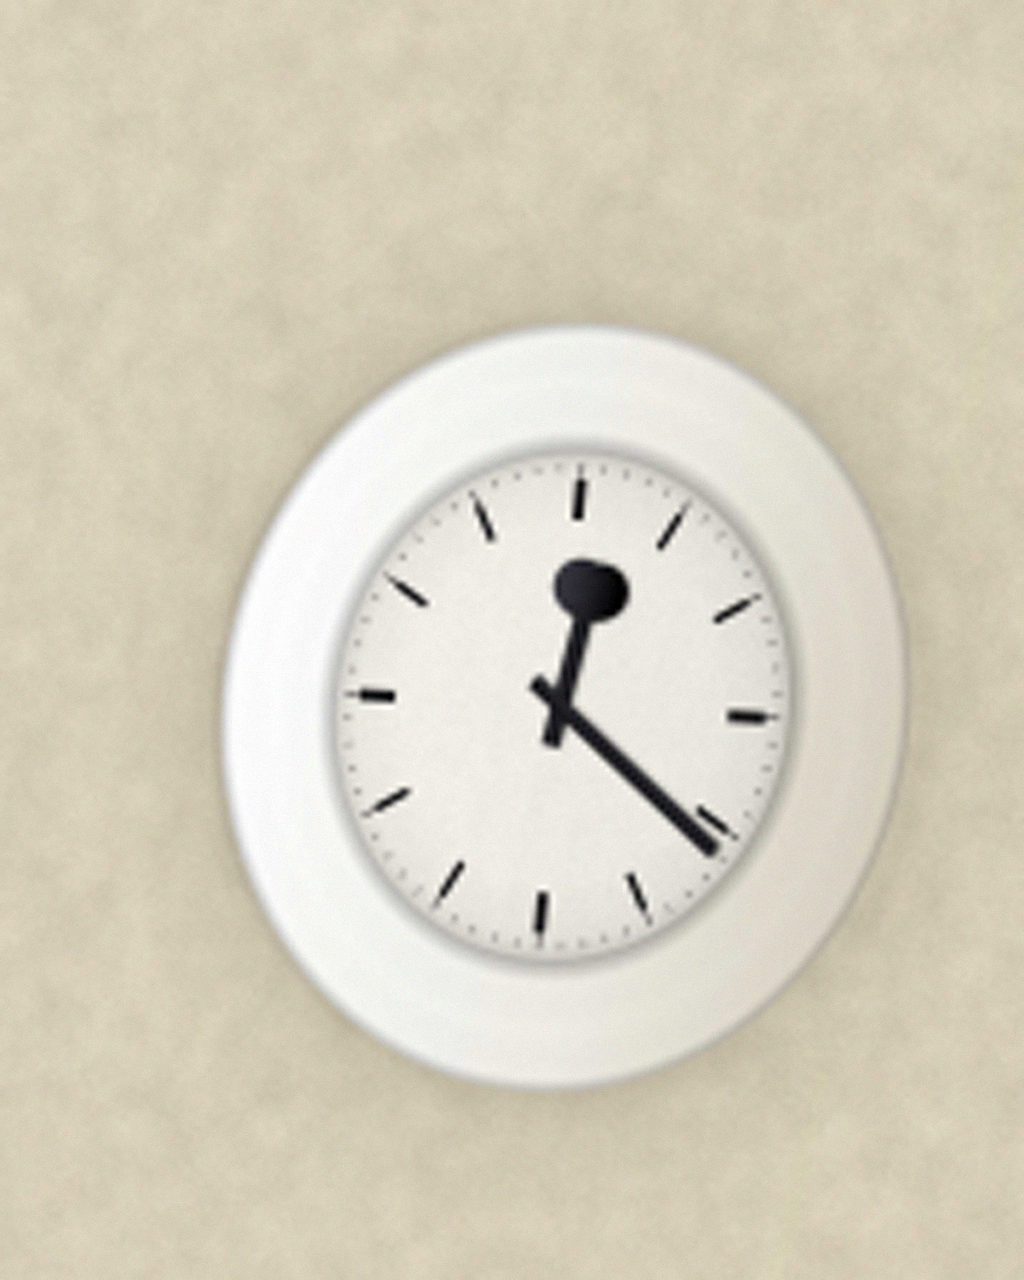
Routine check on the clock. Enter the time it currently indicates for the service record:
12:21
